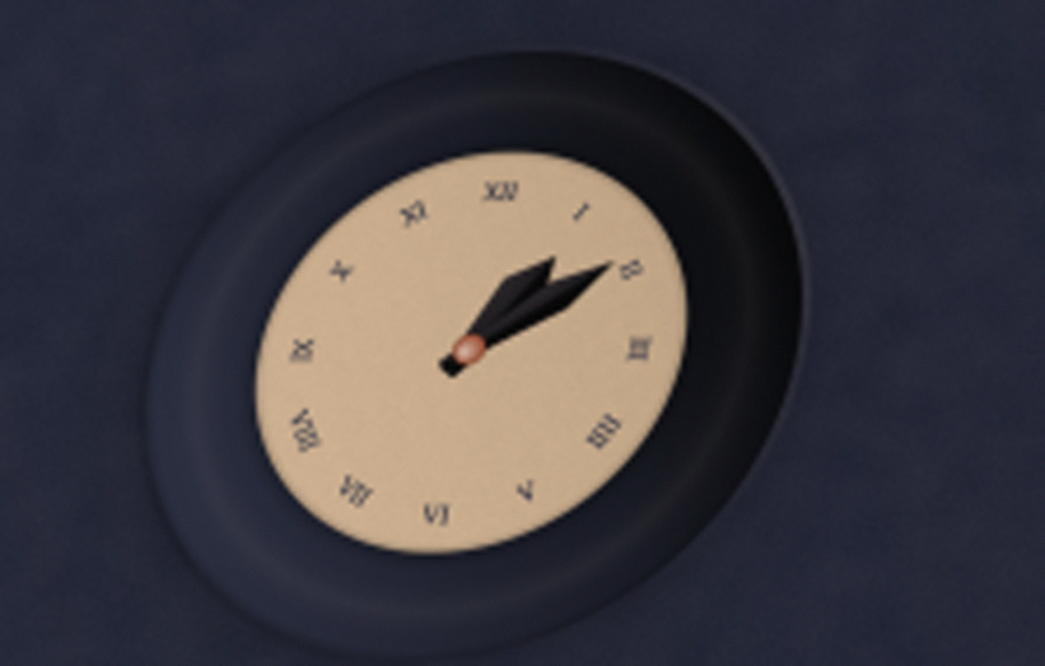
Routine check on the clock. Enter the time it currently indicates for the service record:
1:09
